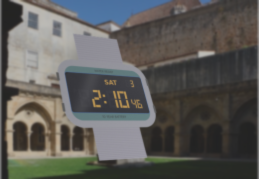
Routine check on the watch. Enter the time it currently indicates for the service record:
2:10
